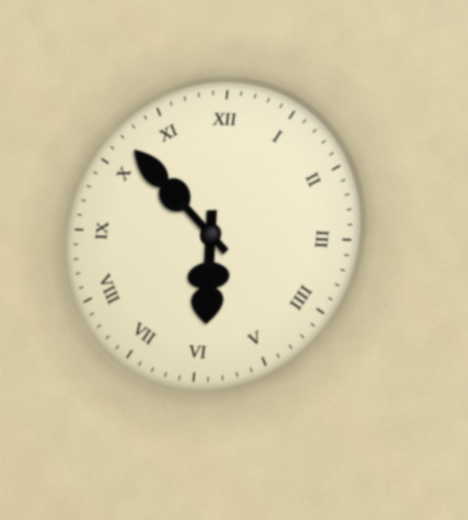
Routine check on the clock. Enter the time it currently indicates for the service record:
5:52
